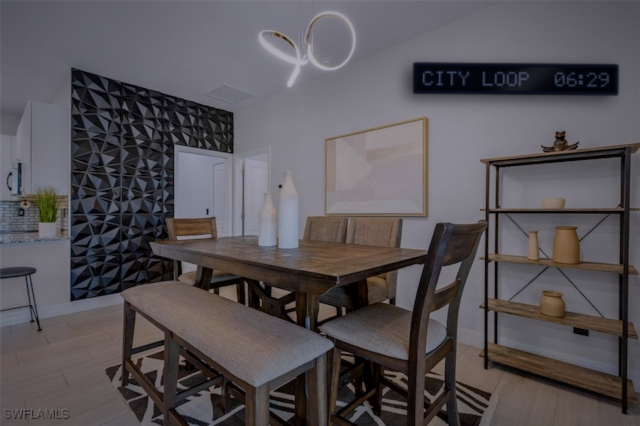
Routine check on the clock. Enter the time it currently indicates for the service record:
6:29
